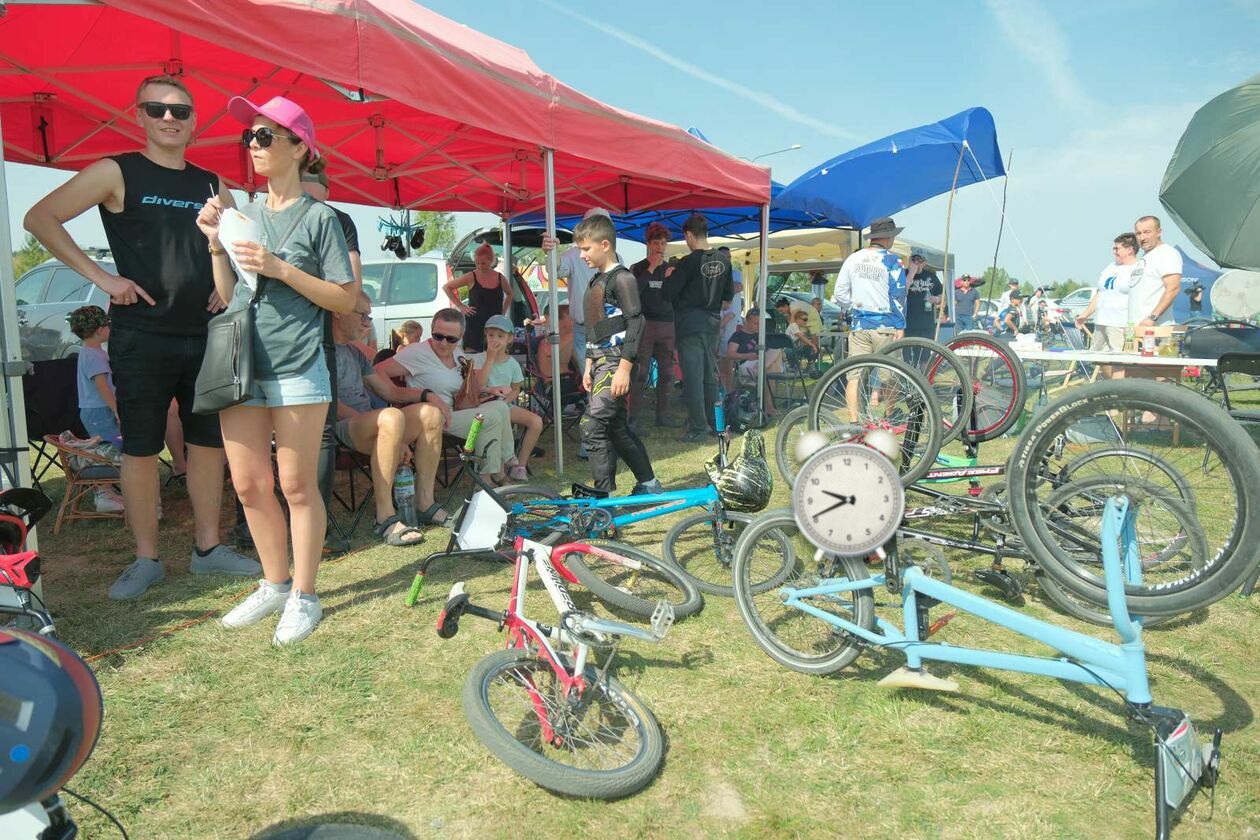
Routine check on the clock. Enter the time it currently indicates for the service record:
9:41
